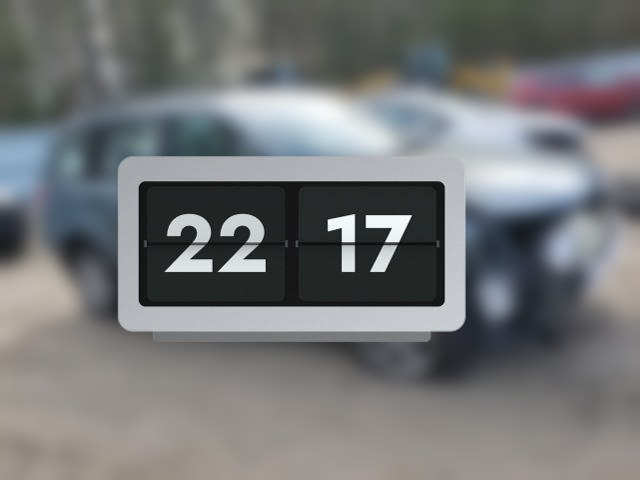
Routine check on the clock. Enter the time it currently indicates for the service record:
22:17
